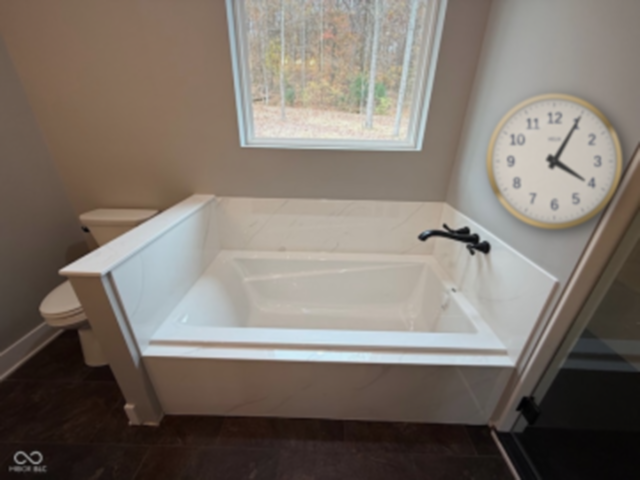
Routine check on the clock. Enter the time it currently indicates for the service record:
4:05
